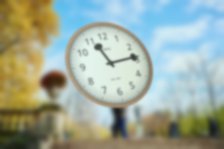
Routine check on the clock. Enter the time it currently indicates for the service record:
11:14
